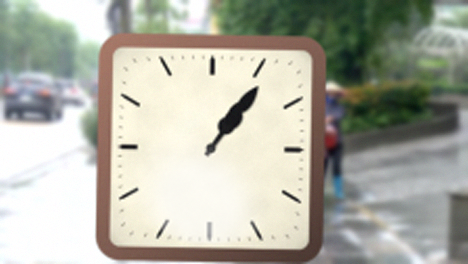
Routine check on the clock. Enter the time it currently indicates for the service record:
1:06
